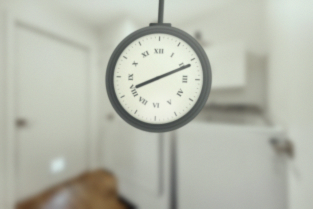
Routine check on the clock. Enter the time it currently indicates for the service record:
8:11
